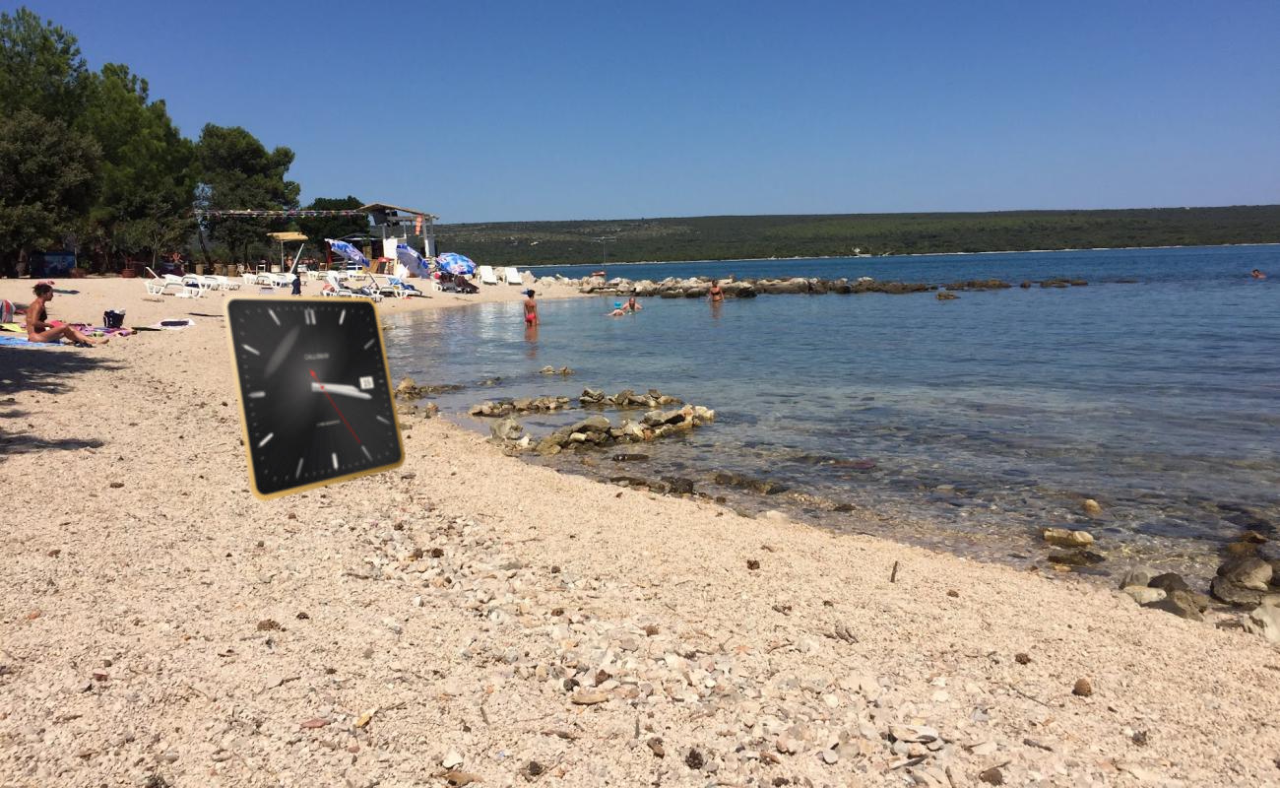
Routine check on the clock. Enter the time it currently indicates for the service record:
3:17:25
